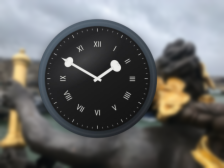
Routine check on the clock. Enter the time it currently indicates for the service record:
1:50
